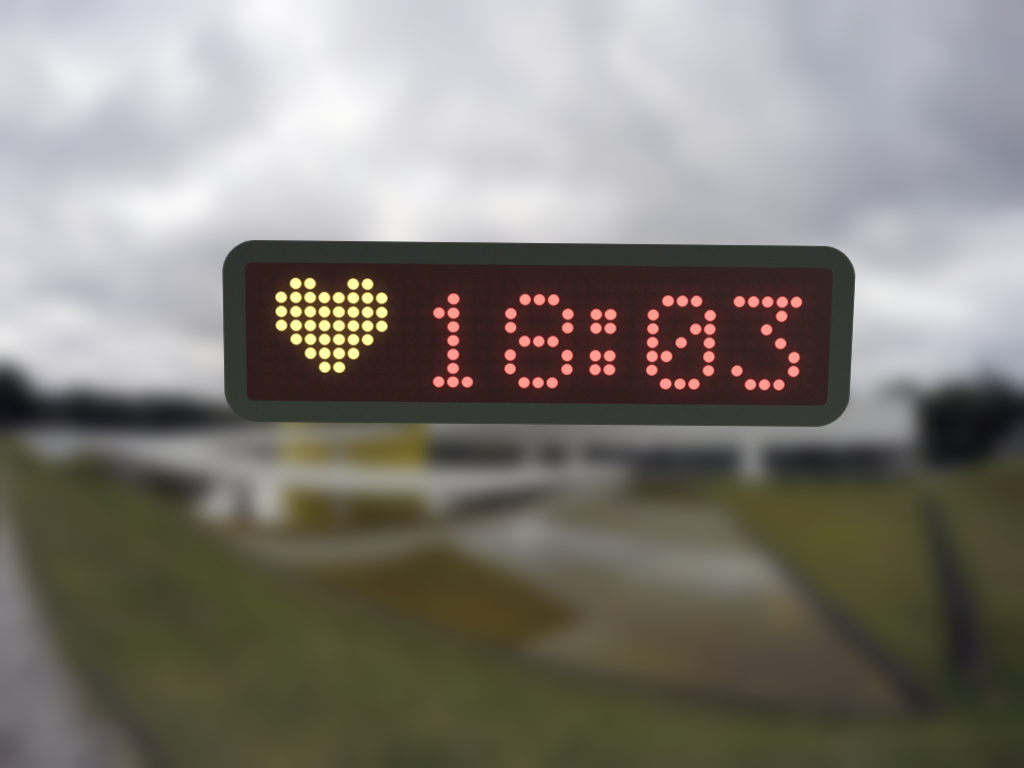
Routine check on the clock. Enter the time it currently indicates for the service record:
18:03
